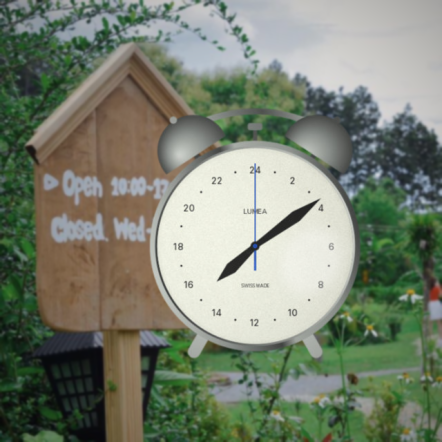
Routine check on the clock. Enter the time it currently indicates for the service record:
15:09:00
